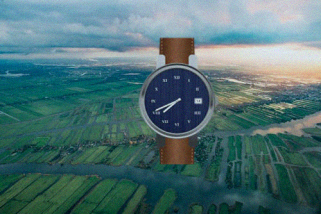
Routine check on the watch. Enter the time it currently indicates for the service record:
7:41
